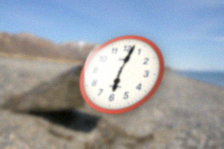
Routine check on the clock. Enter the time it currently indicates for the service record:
6:02
